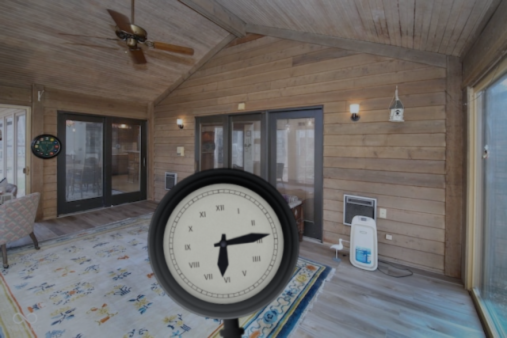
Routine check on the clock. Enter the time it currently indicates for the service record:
6:14
